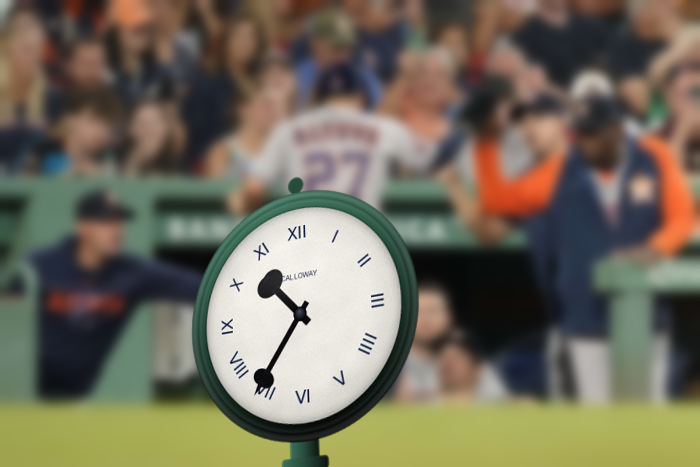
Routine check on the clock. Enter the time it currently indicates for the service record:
10:36
